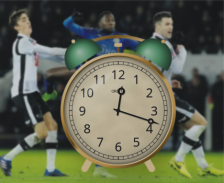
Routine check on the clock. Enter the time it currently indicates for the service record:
12:18
